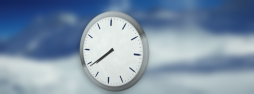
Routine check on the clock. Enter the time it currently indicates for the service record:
7:39
